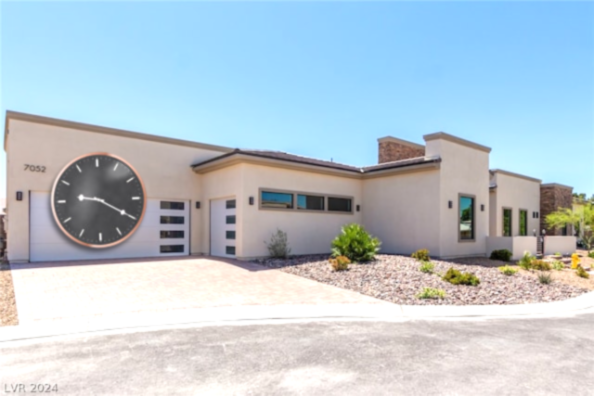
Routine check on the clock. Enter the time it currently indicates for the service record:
9:20
